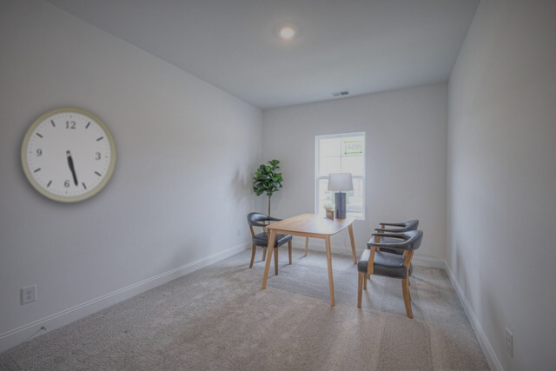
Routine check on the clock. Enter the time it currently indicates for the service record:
5:27
